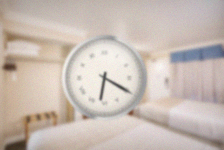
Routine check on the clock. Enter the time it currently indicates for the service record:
6:20
